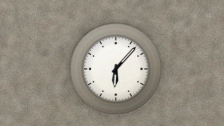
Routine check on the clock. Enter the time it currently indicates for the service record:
6:07
